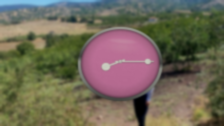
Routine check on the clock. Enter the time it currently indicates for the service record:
8:15
